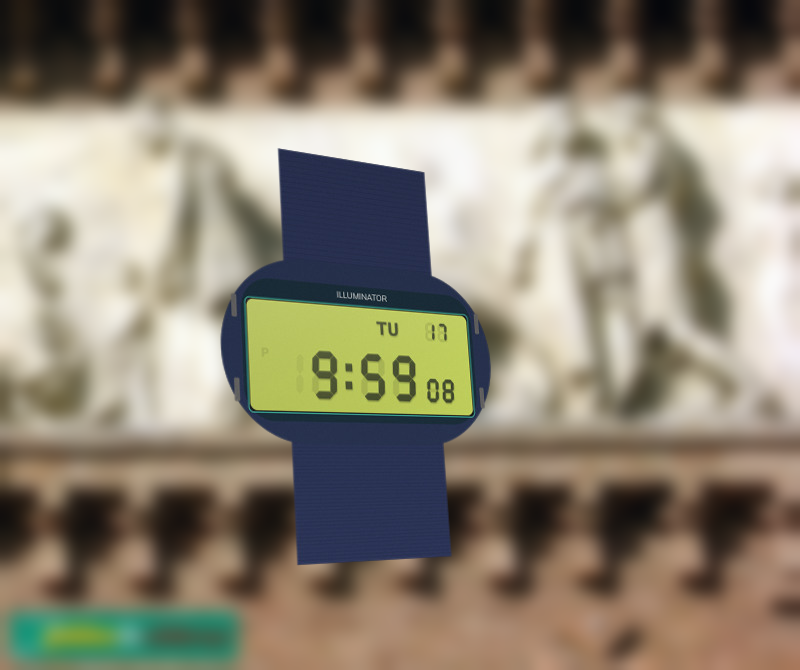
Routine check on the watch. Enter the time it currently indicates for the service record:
9:59:08
